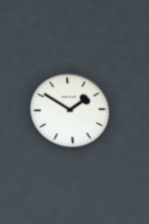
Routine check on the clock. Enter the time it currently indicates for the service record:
1:51
